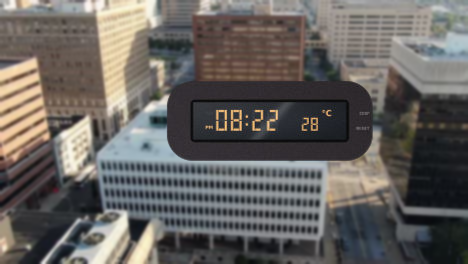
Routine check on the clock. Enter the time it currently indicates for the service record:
8:22
